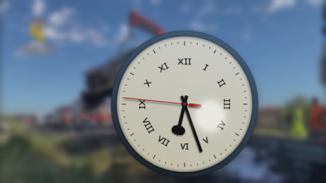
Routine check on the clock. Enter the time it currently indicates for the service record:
6:26:46
